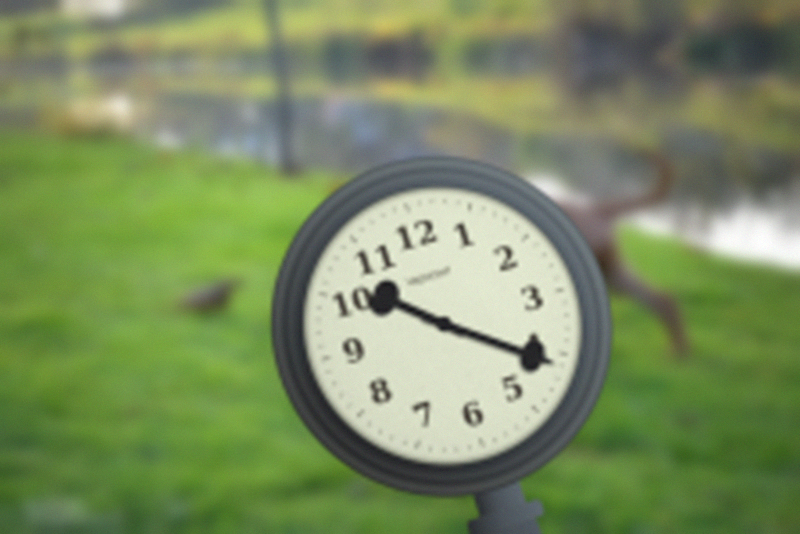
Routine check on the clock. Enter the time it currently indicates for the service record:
10:21
